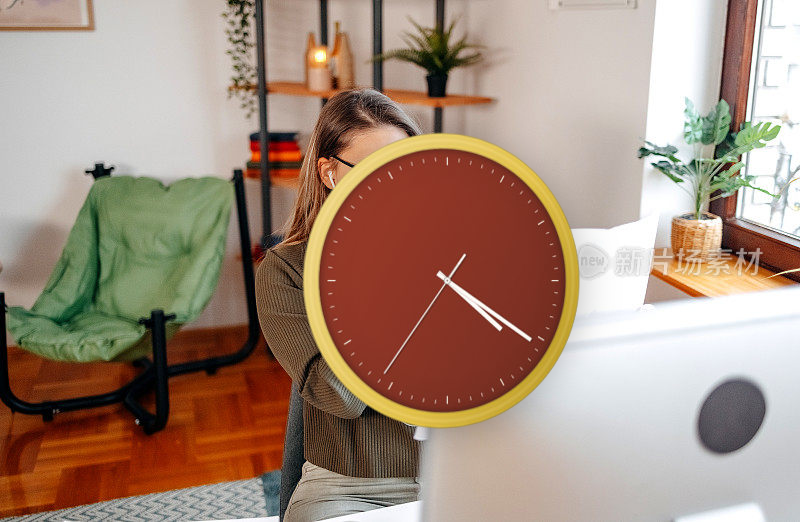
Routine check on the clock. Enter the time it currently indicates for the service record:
4:20:36
